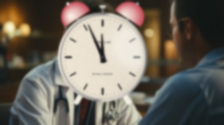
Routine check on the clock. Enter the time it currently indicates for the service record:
11:56
